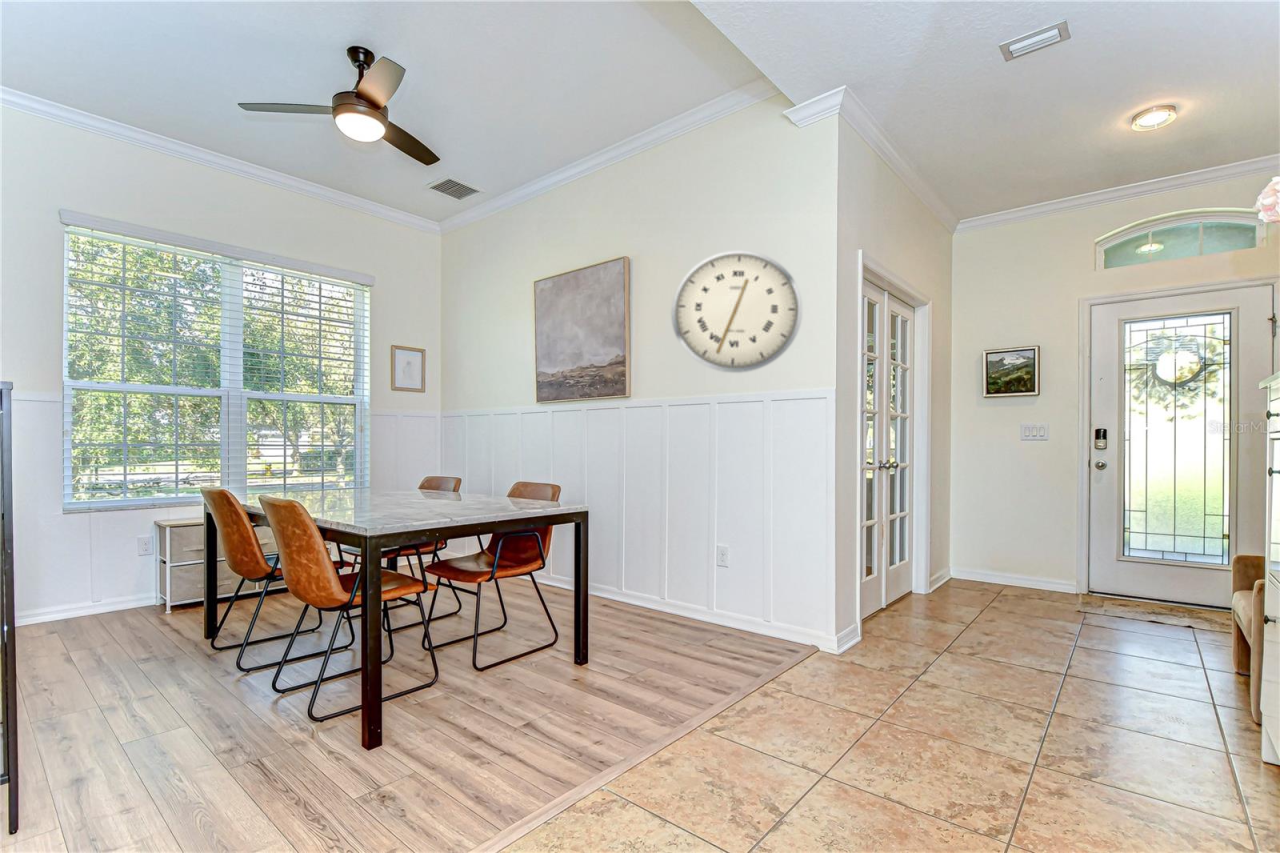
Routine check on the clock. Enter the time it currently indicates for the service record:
12:33
